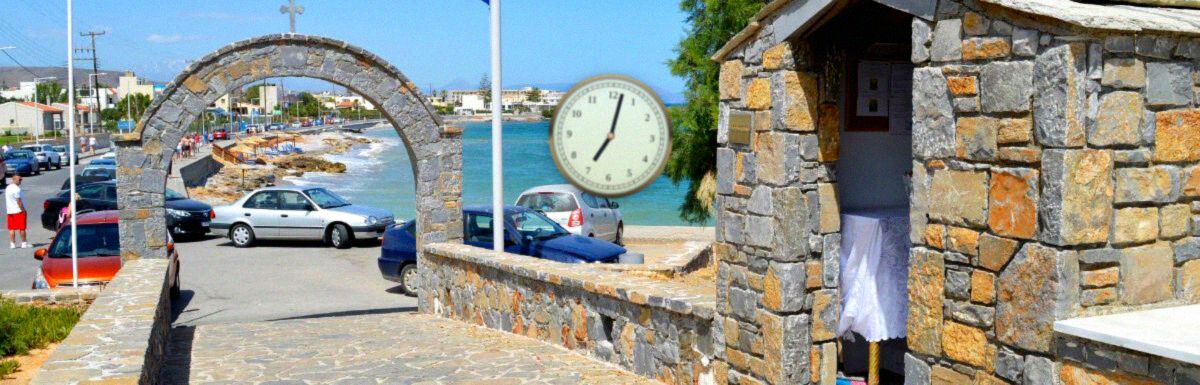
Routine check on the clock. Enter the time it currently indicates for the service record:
7:02
